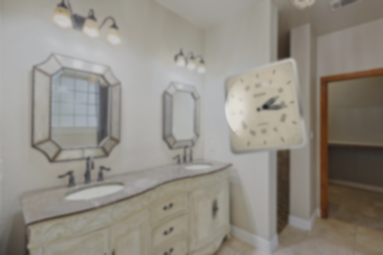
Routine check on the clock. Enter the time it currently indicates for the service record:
2:16
